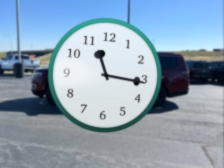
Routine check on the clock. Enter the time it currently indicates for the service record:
11:16
